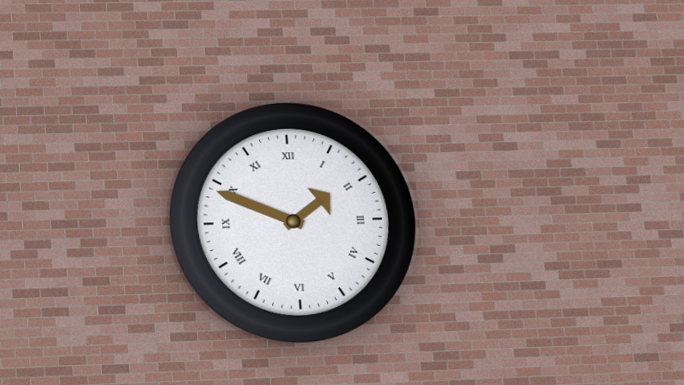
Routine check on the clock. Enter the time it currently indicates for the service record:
1:49
